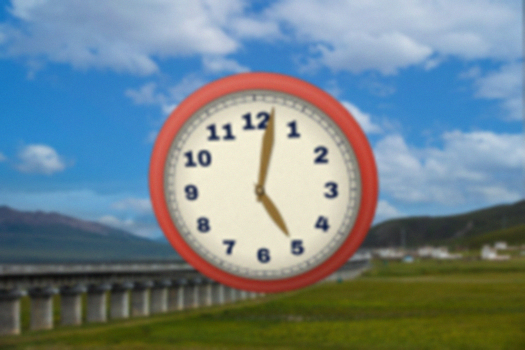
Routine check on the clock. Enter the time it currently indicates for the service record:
5:02
